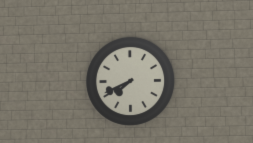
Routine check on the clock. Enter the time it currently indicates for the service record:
7:41
